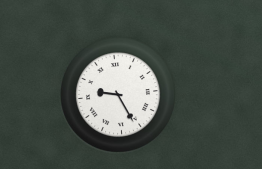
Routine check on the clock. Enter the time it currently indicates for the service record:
9:26
